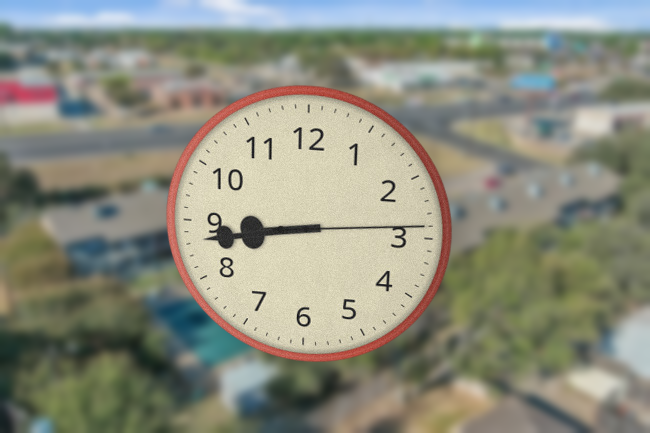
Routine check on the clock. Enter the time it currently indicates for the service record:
8:43:14
